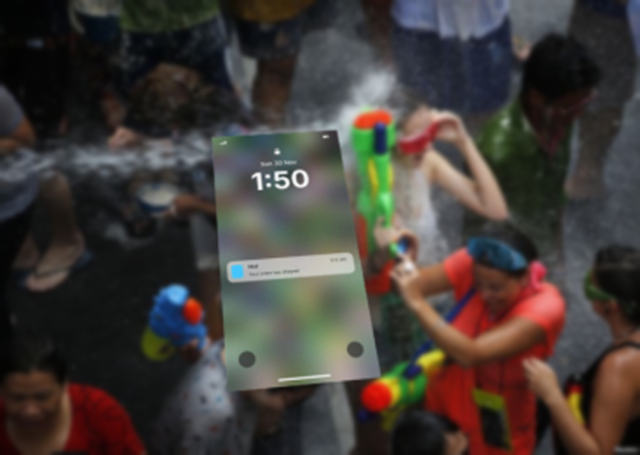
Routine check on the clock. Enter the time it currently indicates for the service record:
1:50
